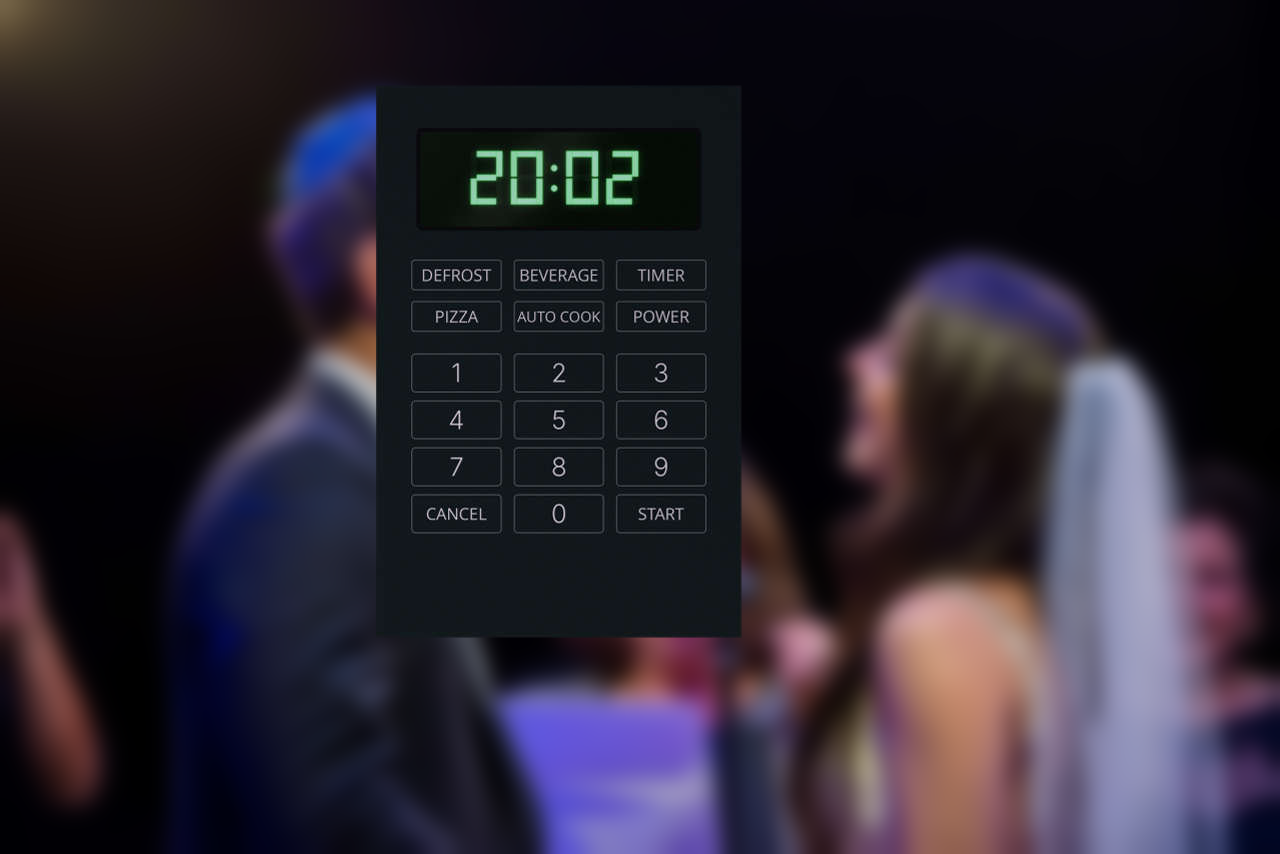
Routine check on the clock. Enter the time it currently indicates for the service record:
20:02
